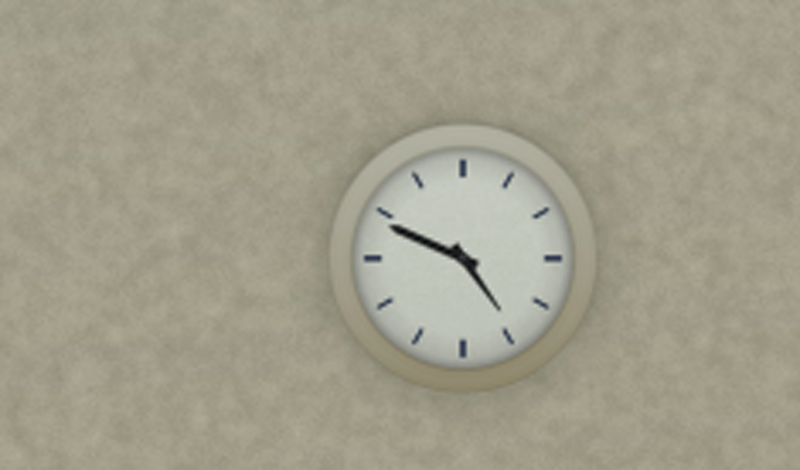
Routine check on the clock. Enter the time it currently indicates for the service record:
4:49
